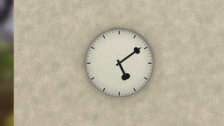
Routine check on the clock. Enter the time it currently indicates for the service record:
5:09
